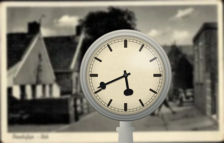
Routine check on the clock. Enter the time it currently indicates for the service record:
5:41
